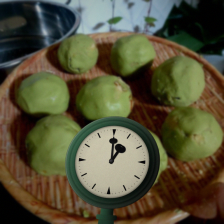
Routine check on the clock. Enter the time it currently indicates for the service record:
1:00
